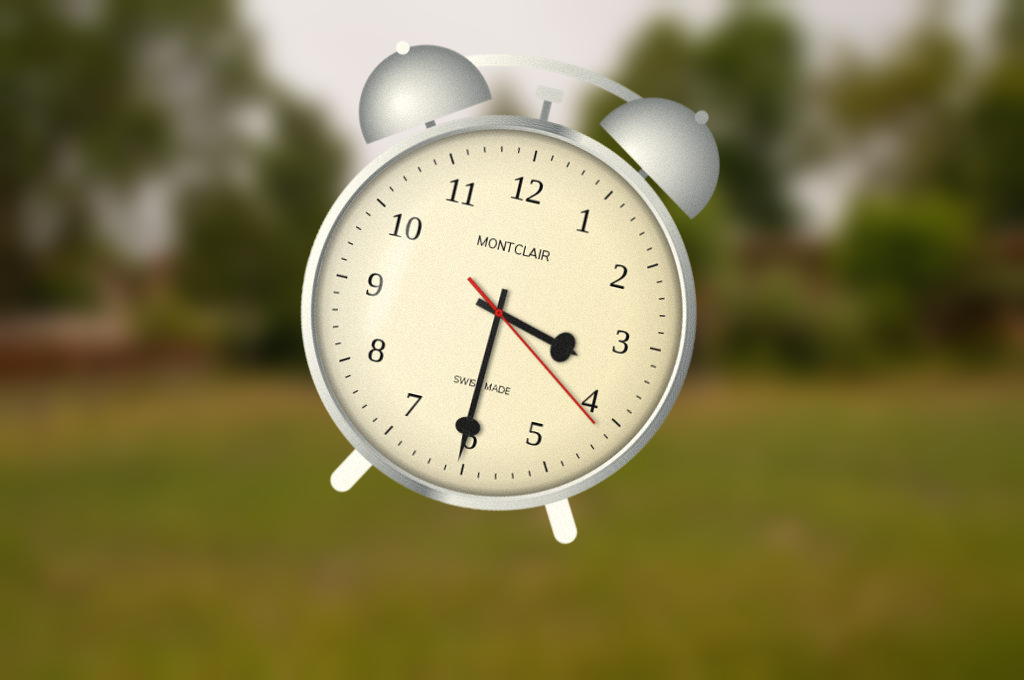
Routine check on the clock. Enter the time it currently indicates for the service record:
3:30:21
